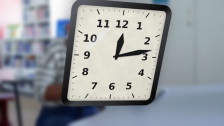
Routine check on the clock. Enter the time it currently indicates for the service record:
12:13
